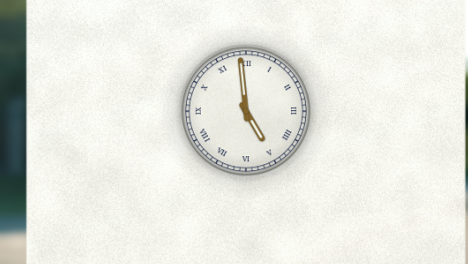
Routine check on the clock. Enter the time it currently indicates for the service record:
4:59
